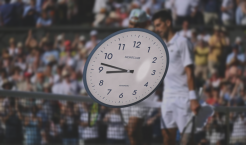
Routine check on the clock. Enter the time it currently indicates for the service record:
8:47
